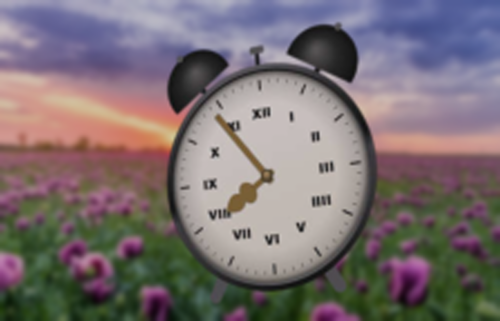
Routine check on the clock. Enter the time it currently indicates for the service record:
7:54
